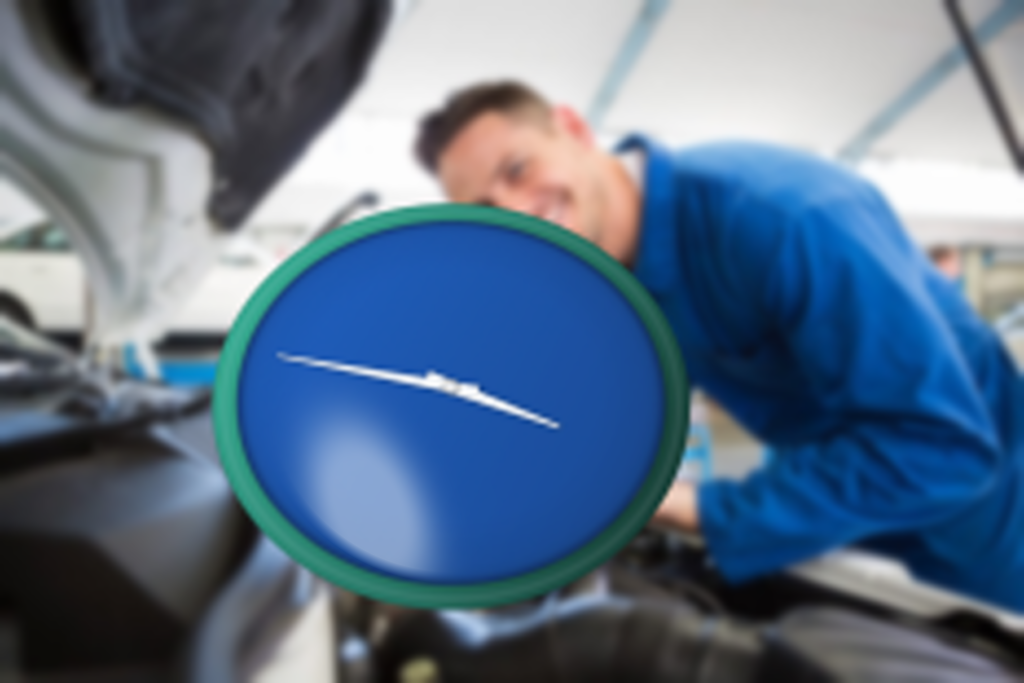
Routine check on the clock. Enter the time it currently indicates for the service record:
3:47
